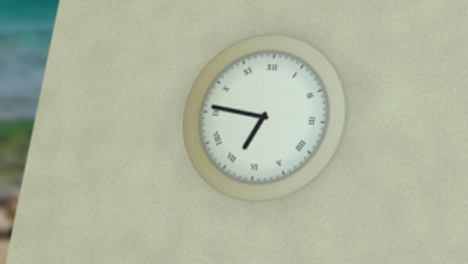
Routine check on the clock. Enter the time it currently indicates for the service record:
6:46
